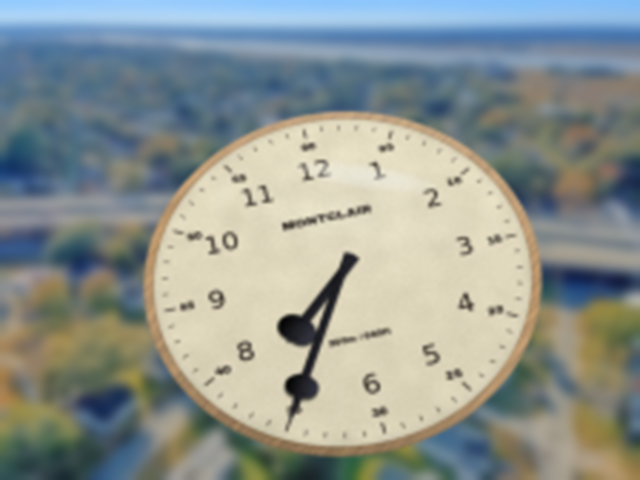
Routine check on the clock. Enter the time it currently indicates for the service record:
7:35
